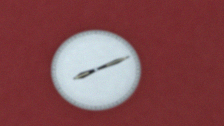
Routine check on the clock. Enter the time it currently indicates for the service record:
8:11
